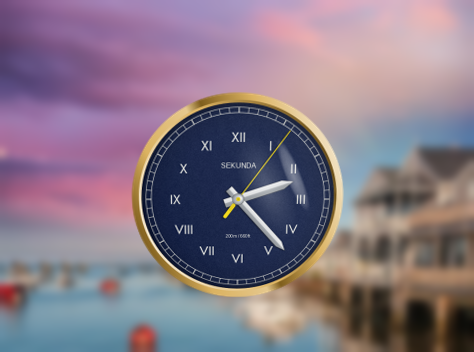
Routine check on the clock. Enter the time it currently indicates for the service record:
2:23:06
